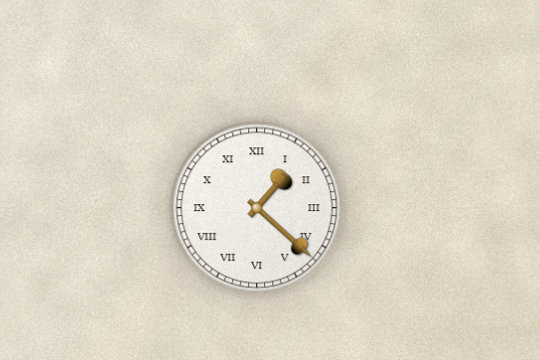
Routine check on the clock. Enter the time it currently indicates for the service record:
1:22
